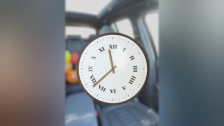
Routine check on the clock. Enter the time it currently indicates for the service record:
11:38
